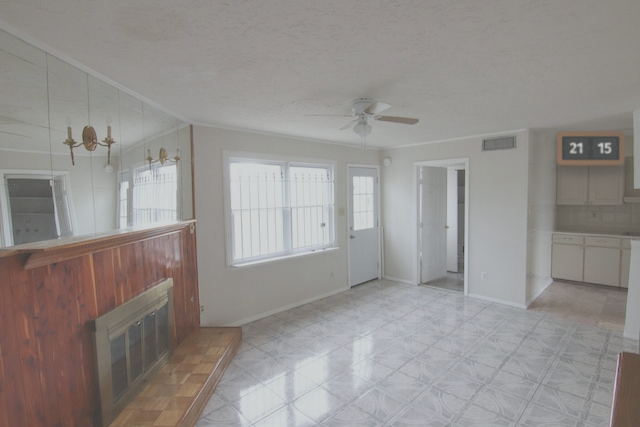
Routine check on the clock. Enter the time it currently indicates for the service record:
21:15
